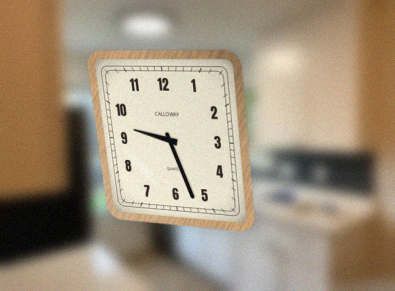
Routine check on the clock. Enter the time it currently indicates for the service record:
9:27
